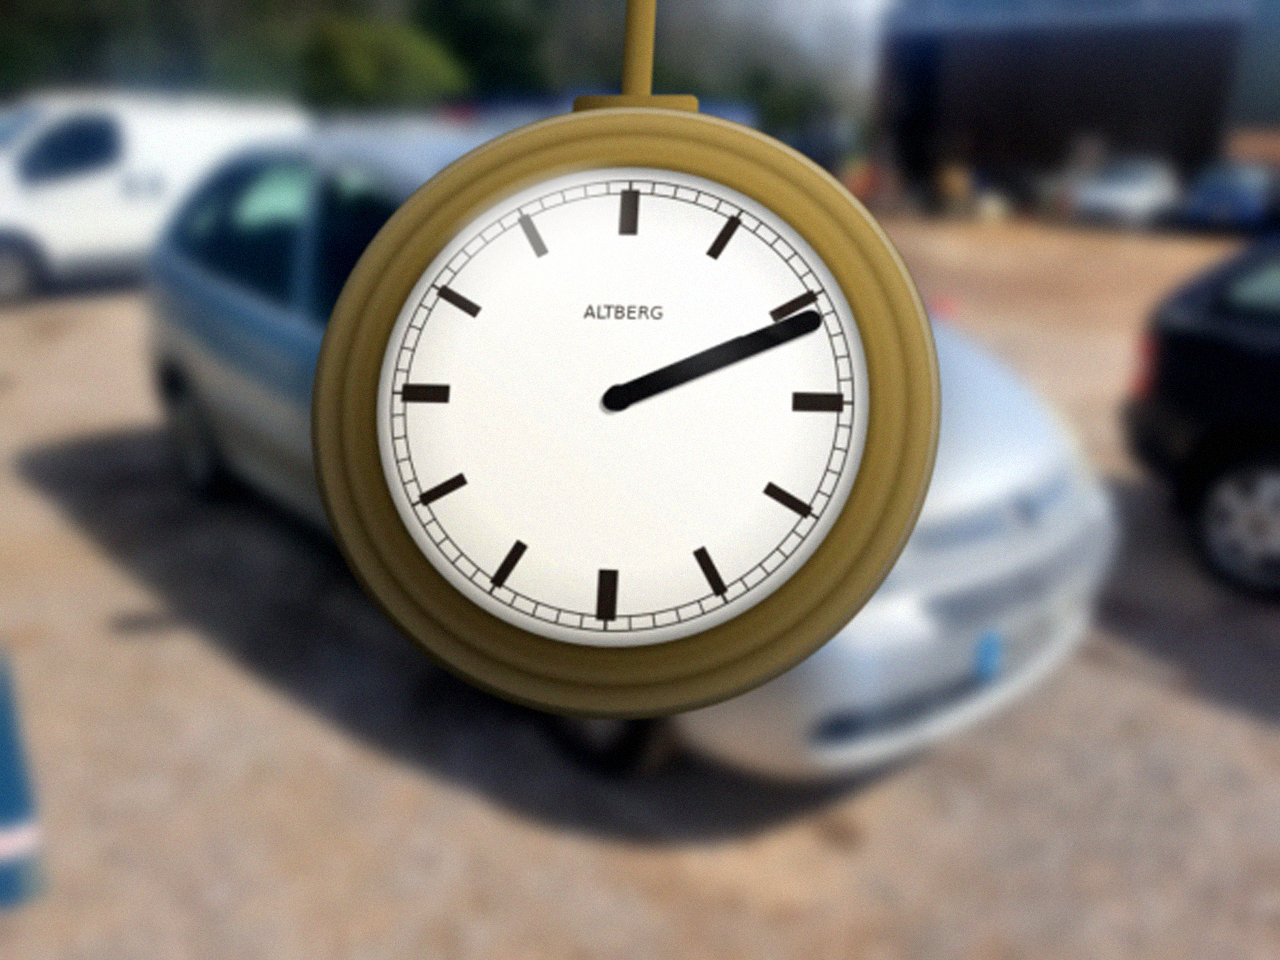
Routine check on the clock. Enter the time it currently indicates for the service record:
2:11
